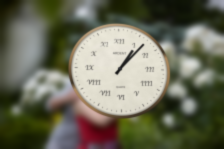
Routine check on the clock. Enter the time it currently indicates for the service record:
1:07
